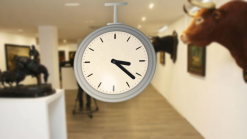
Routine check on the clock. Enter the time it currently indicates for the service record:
3:22
